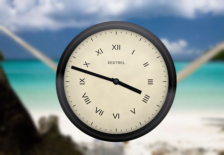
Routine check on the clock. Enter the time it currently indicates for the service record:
3:48
